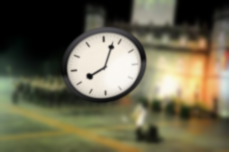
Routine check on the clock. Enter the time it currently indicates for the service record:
8:03
